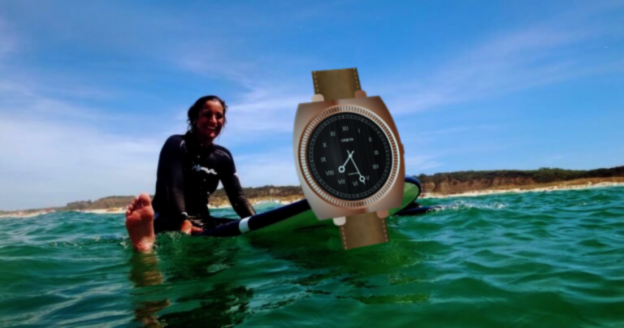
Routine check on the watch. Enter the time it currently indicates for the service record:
7:27
